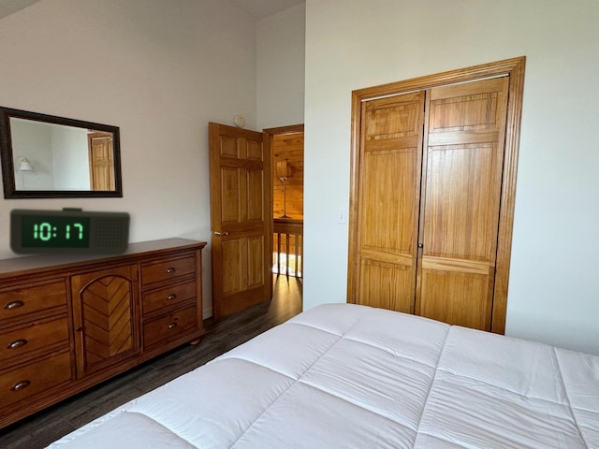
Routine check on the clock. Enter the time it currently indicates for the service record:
10:17
